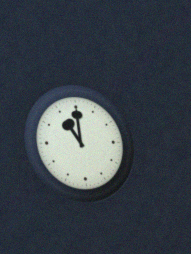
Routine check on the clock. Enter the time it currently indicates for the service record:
11:00
